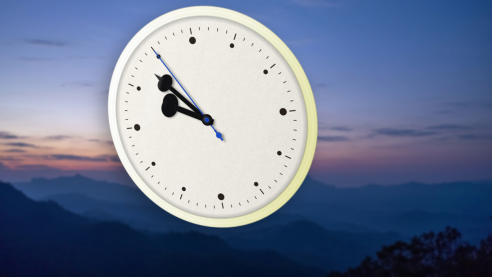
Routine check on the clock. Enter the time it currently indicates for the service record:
9:52:55
